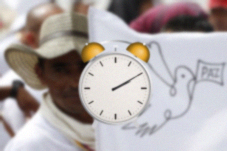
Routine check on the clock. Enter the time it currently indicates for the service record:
2:10
